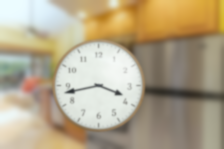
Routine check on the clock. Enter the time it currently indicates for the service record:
3:43
